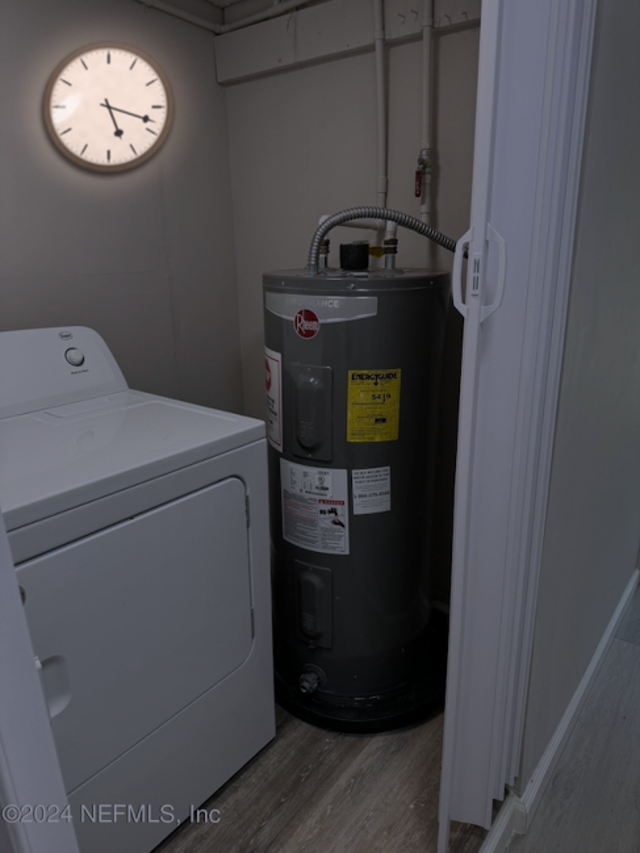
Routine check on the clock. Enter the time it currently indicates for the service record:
5:18
